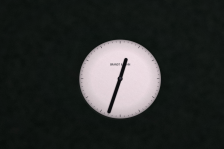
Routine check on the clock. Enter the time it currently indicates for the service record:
12:33
